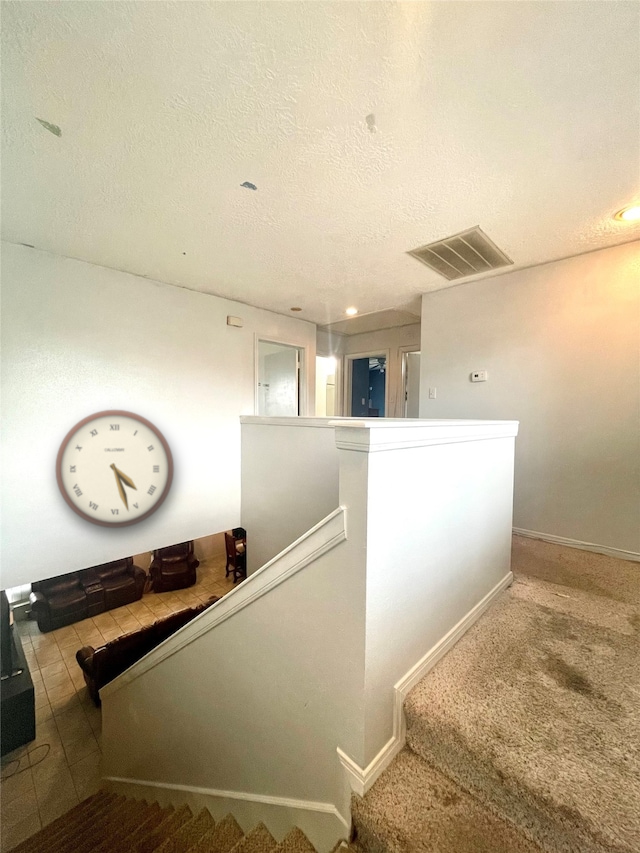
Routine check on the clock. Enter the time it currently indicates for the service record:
4:27
